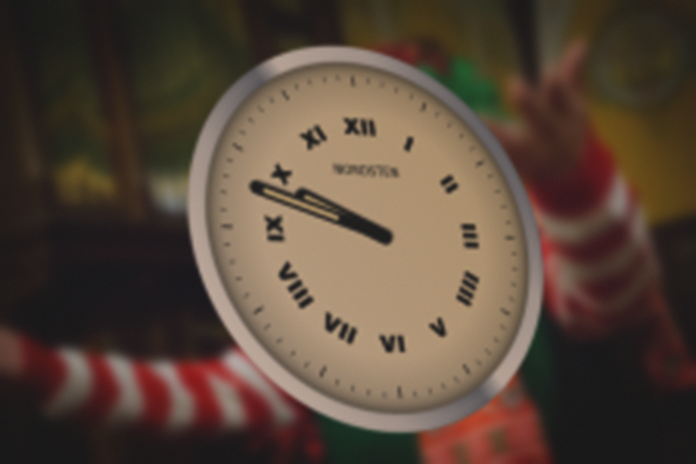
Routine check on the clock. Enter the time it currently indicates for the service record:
9:48
